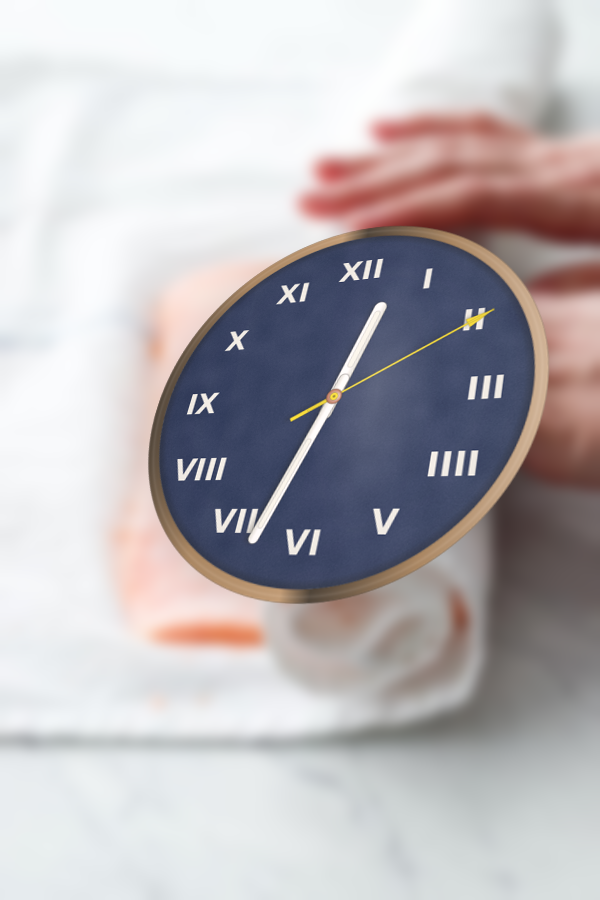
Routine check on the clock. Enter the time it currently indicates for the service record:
12:33:10
